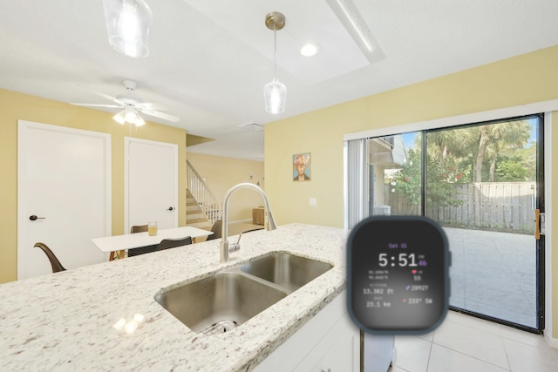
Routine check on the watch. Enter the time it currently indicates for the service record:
5:51
